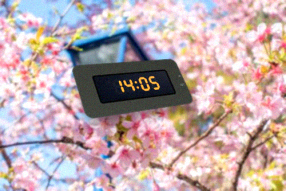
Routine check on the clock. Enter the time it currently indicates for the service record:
14:05
